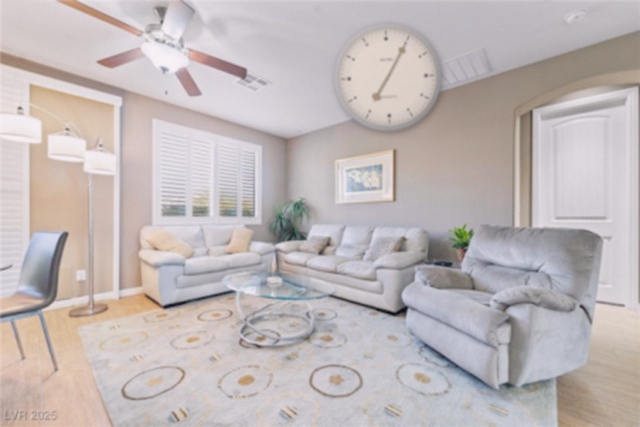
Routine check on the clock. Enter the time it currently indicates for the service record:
7:05
